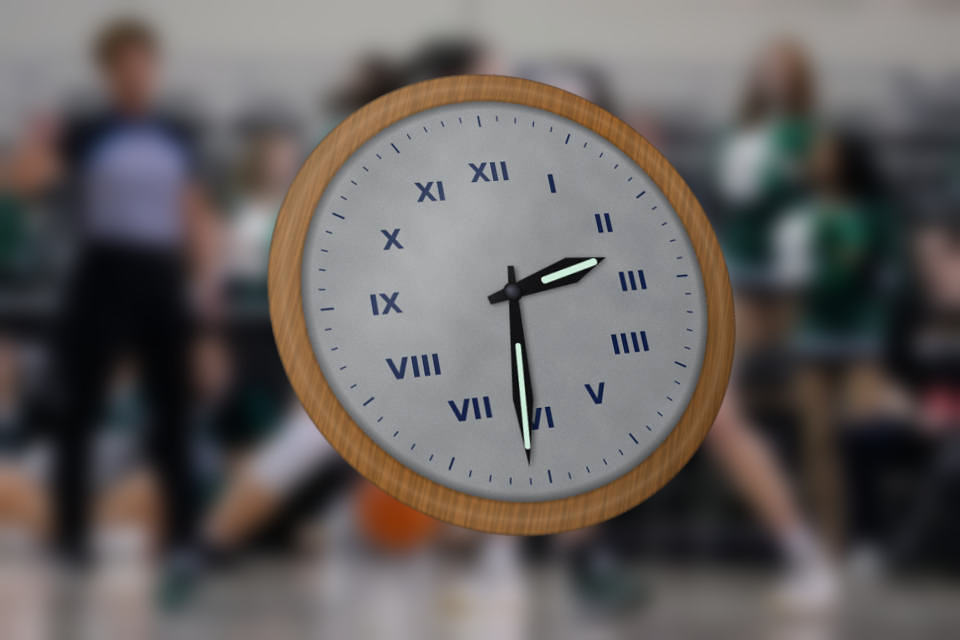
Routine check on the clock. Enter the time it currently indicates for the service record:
2:31
